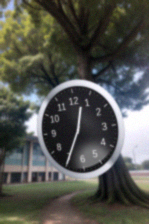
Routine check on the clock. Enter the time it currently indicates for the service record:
12:35
